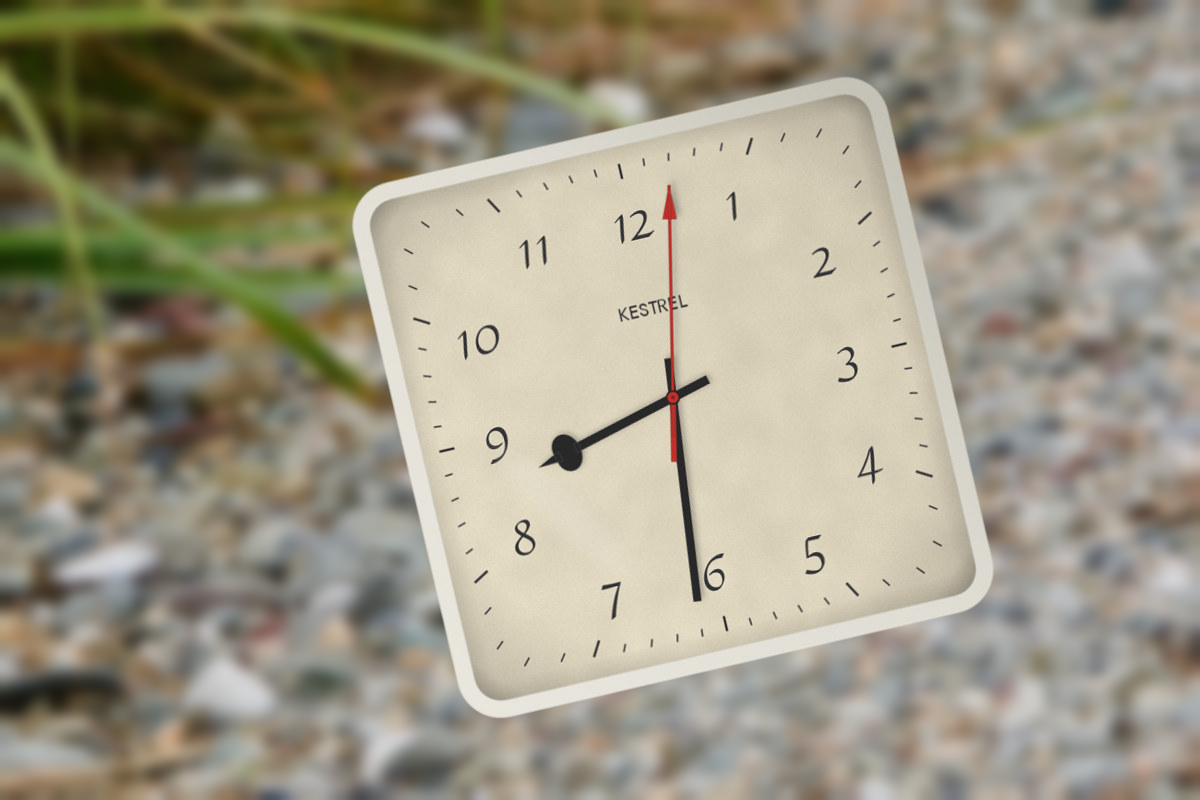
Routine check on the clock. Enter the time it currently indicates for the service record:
8:31:02
